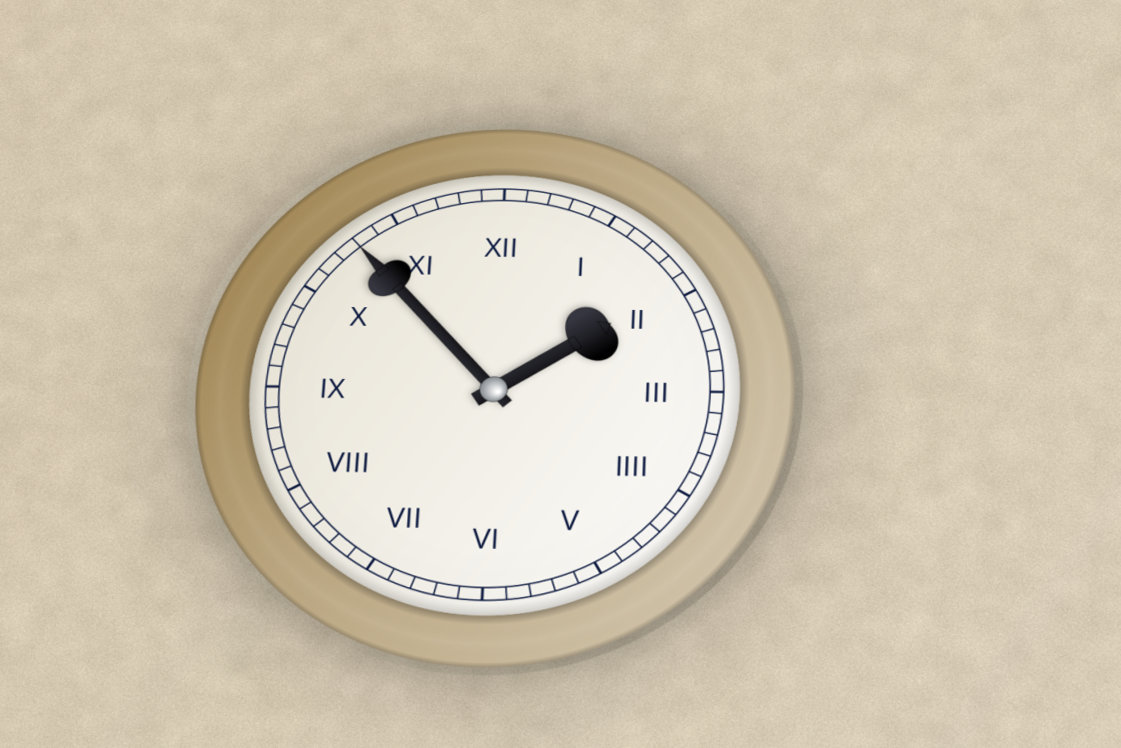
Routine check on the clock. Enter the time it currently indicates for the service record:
1:53
